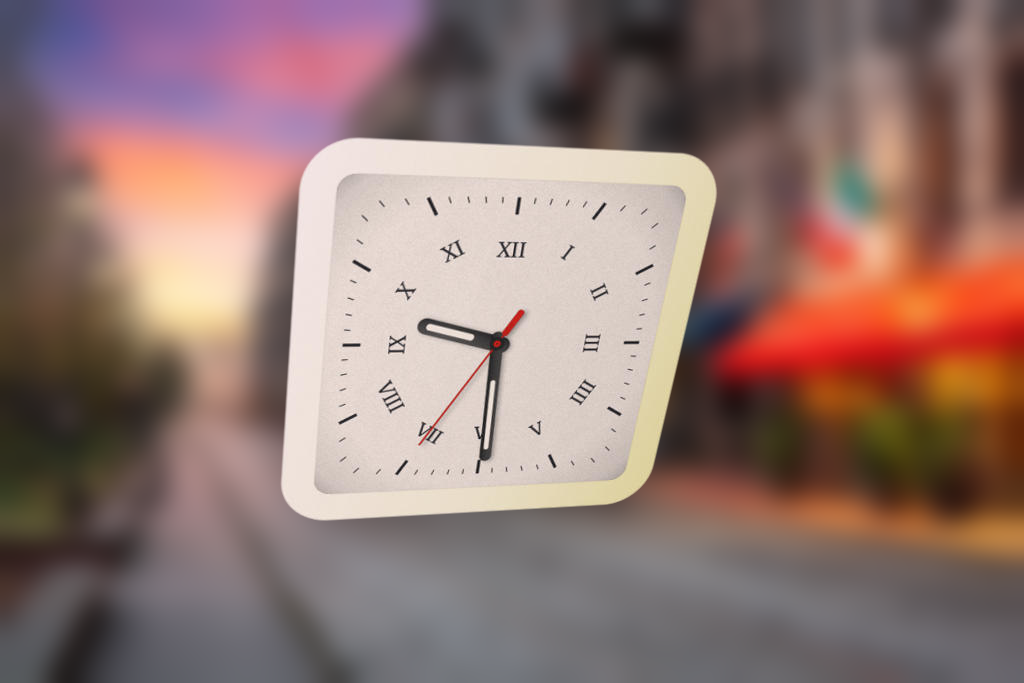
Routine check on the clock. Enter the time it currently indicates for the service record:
9:29:35
